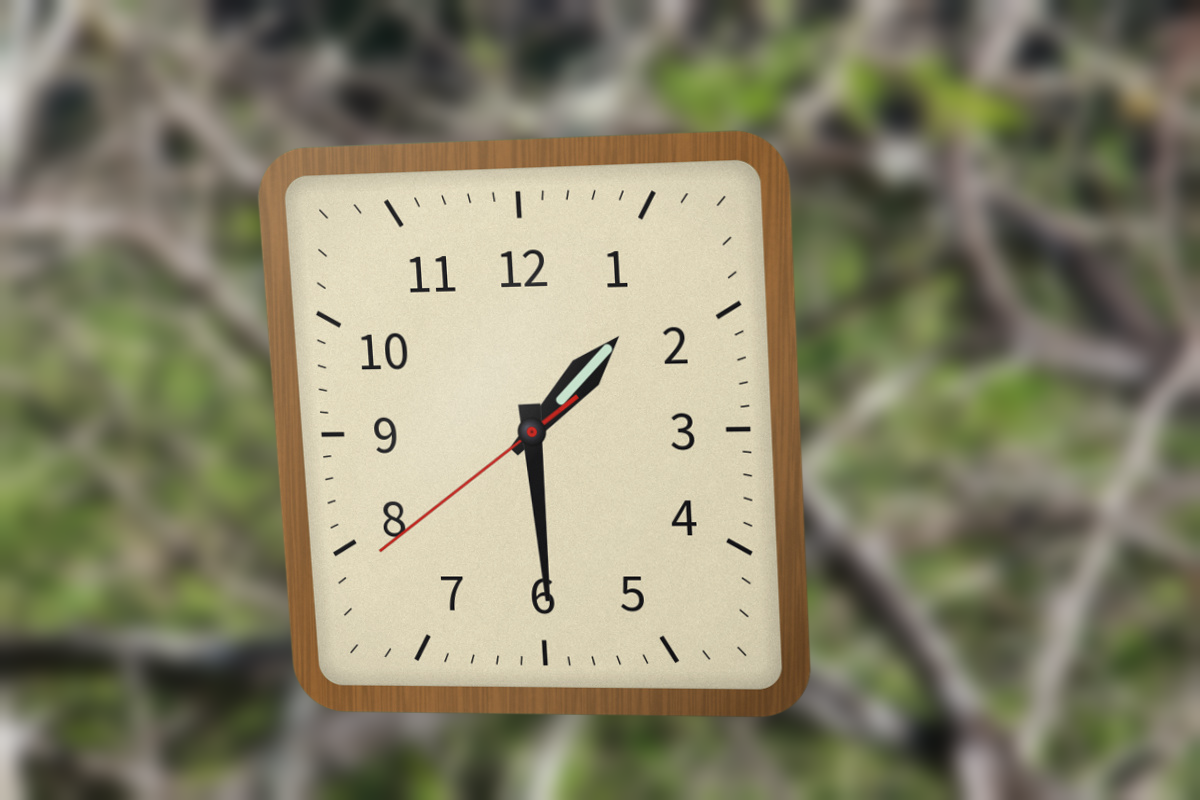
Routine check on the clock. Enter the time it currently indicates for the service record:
1:29:39
